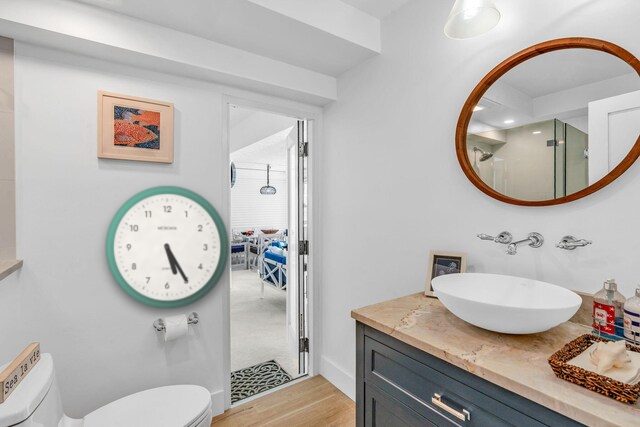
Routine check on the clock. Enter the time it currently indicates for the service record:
5:25
